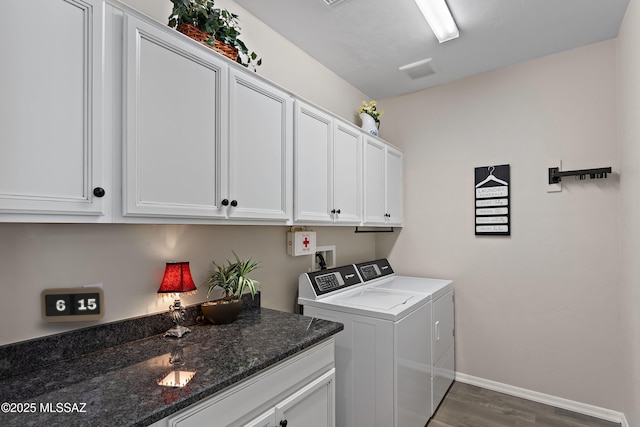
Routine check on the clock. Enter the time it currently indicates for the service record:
6:15
